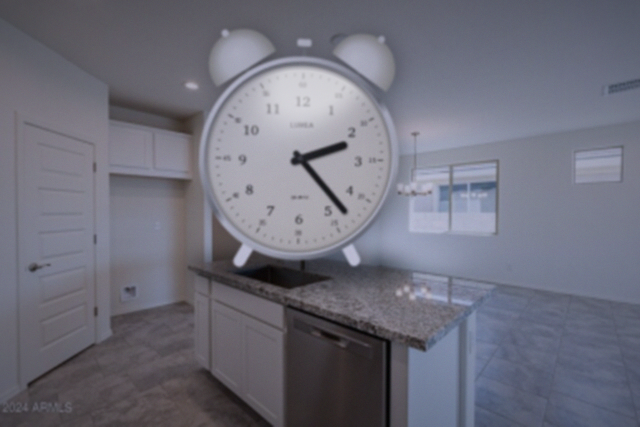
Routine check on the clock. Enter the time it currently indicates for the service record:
2:23
